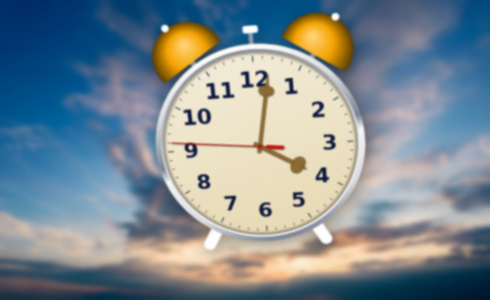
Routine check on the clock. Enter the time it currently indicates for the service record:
4:01:46
